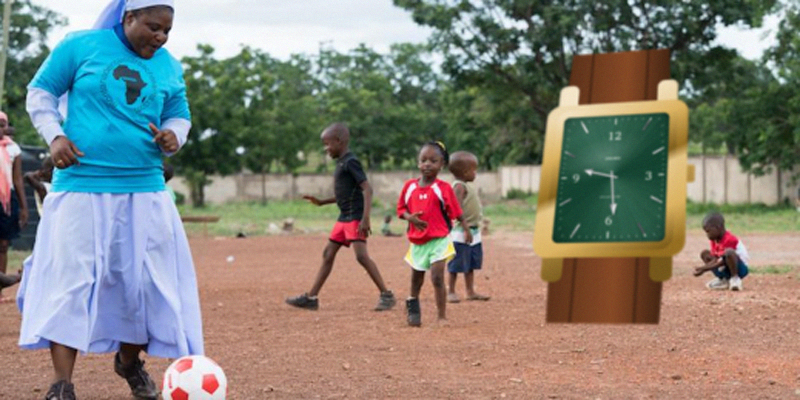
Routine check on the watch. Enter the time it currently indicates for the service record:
9:29
